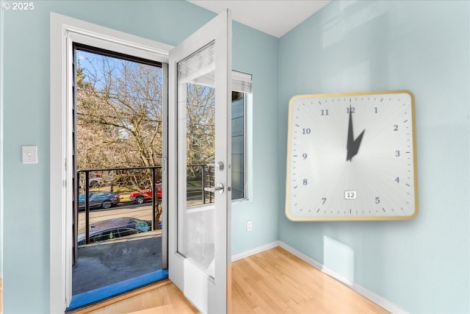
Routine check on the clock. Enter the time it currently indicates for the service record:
1:00
